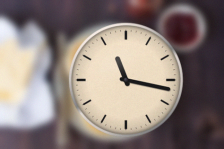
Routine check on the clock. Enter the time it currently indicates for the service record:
11:17
